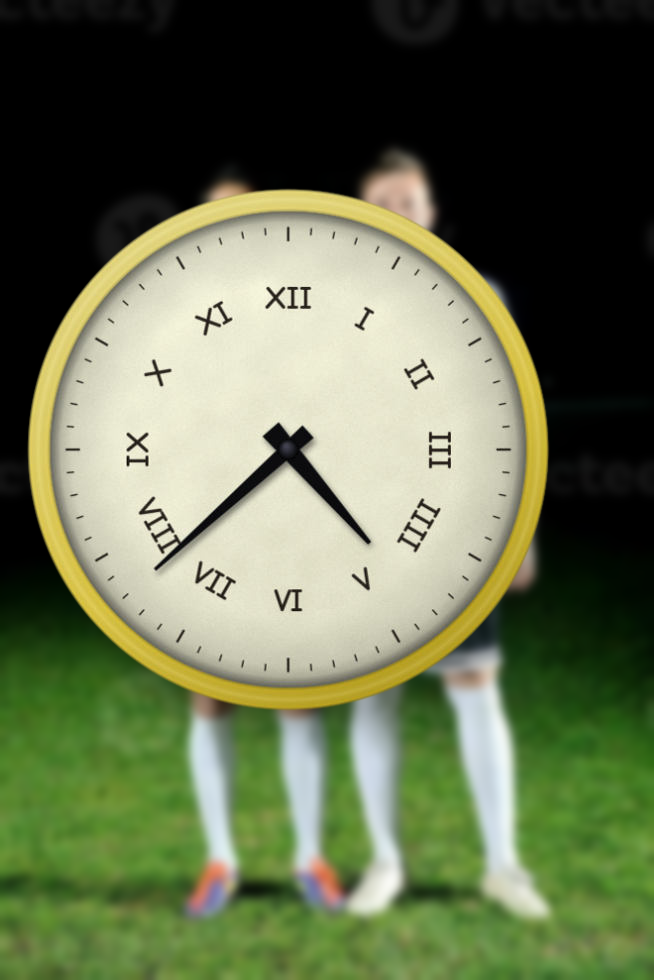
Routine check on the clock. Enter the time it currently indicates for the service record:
4:38
